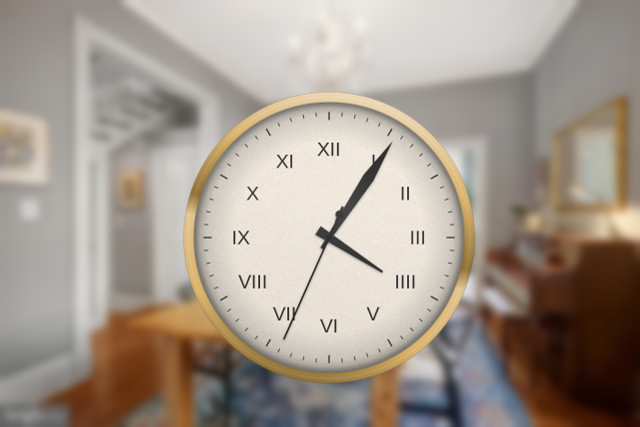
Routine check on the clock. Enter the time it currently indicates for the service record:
4:05:34
